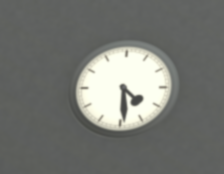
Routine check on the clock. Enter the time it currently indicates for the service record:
4:29
